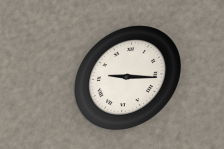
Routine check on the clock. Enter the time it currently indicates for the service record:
9:16
